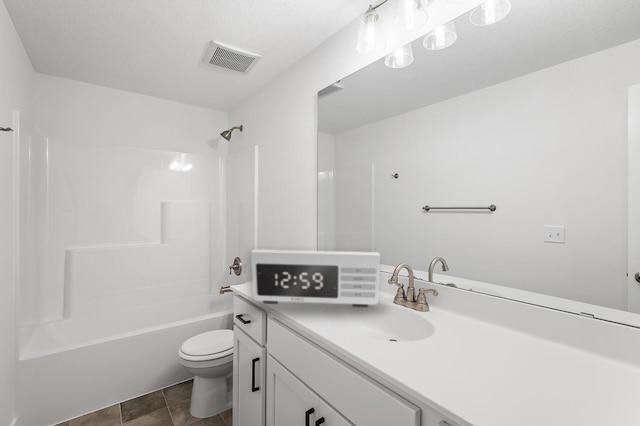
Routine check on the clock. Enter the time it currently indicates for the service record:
12:59
